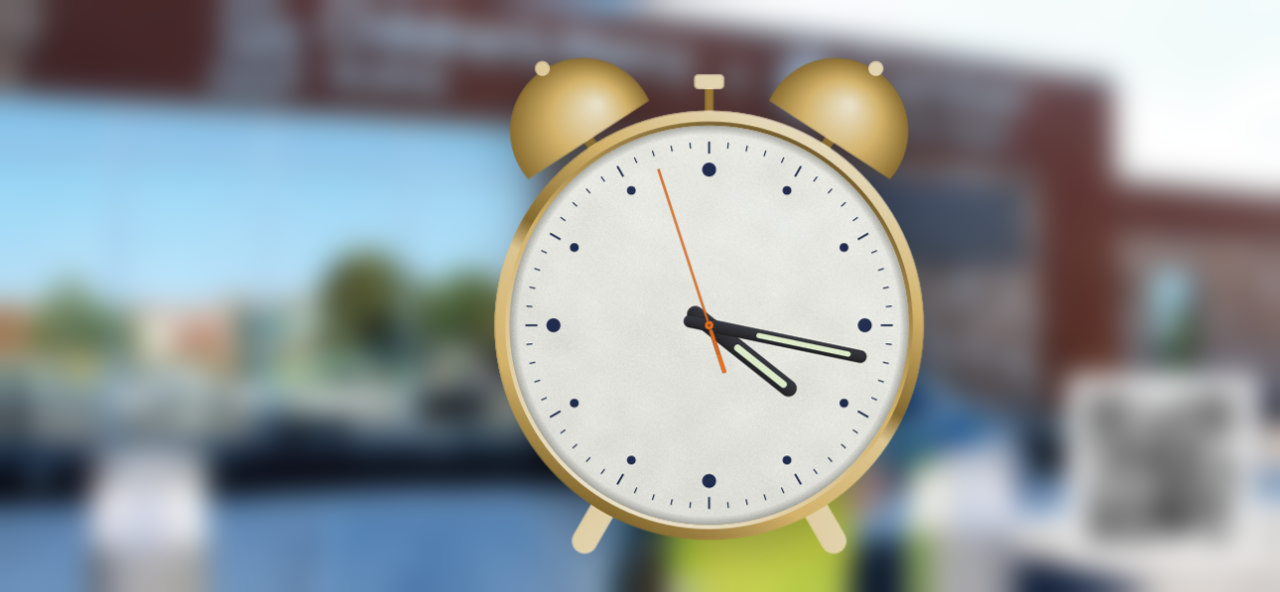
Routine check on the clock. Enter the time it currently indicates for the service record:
4:16:57
